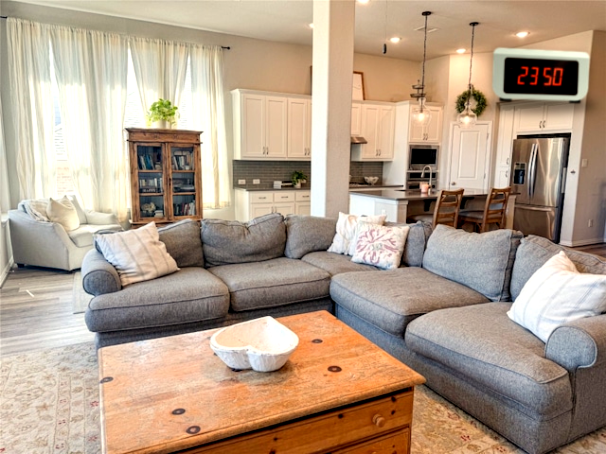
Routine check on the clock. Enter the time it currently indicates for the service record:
23:50
